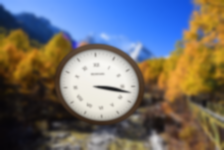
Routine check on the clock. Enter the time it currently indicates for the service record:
3:17
